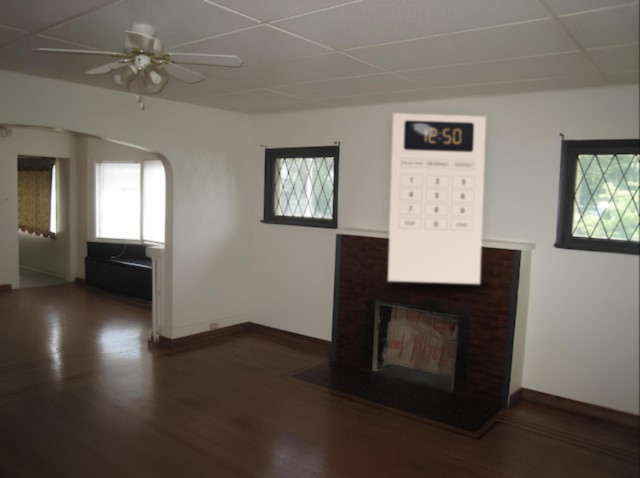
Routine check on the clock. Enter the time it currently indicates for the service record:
12:50
